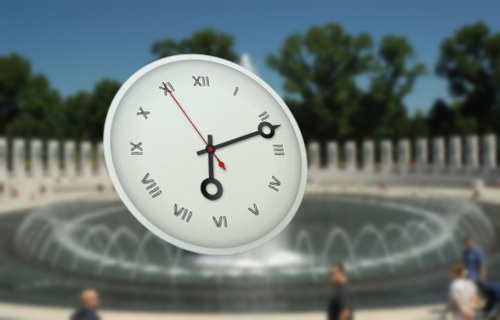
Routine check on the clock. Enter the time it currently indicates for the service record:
6:11:55
